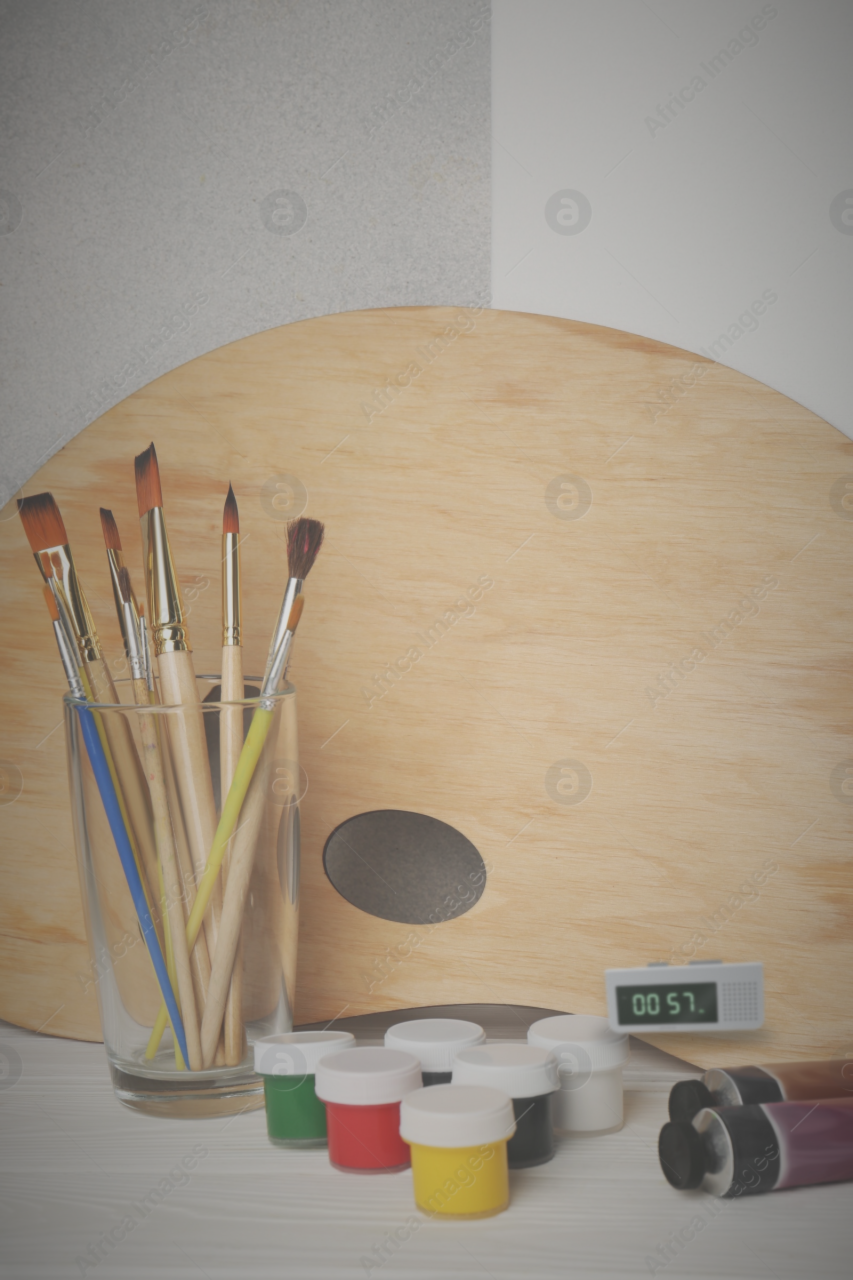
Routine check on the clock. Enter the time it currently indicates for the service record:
0:57
